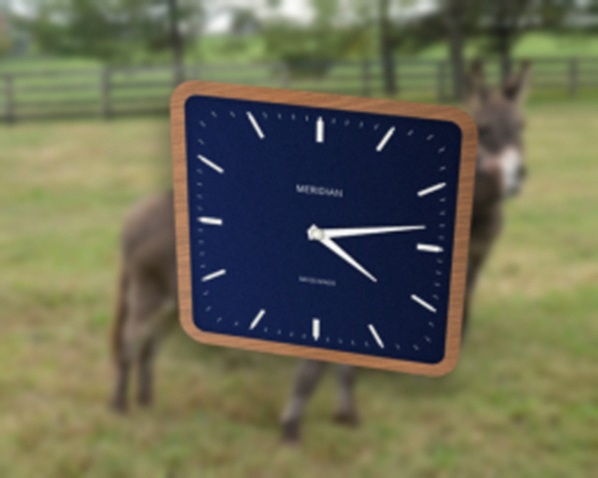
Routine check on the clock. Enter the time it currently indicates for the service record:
4:13
